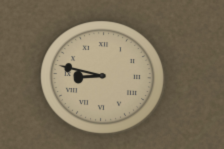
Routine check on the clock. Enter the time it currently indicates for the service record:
8:47
